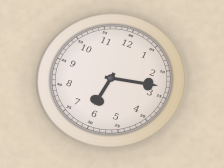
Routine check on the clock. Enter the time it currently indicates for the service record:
6:13
